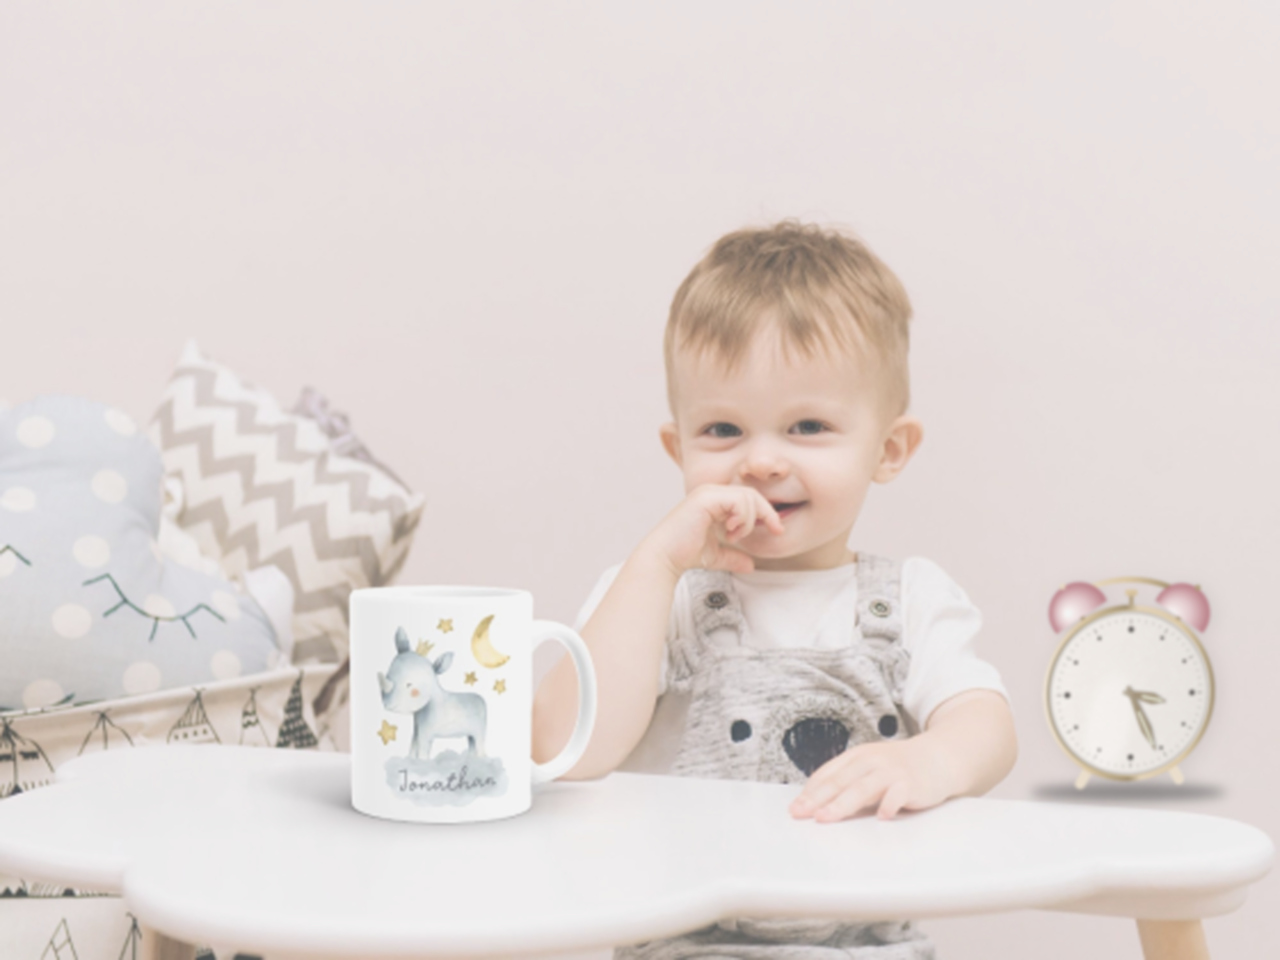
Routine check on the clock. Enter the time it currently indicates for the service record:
3:26
